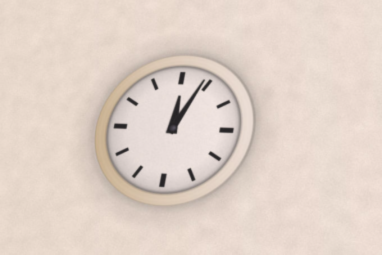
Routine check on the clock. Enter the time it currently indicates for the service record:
12:04
